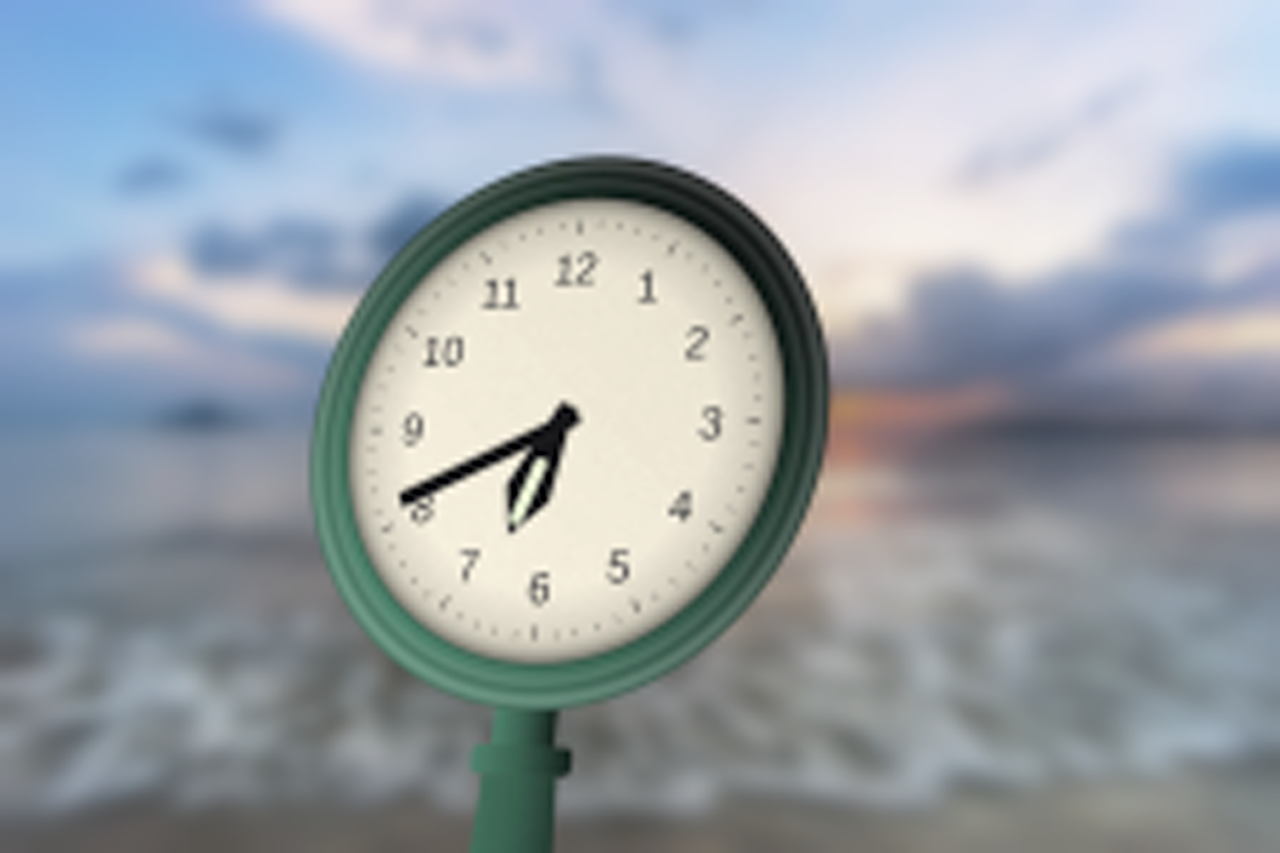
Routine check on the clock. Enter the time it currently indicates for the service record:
6:41
